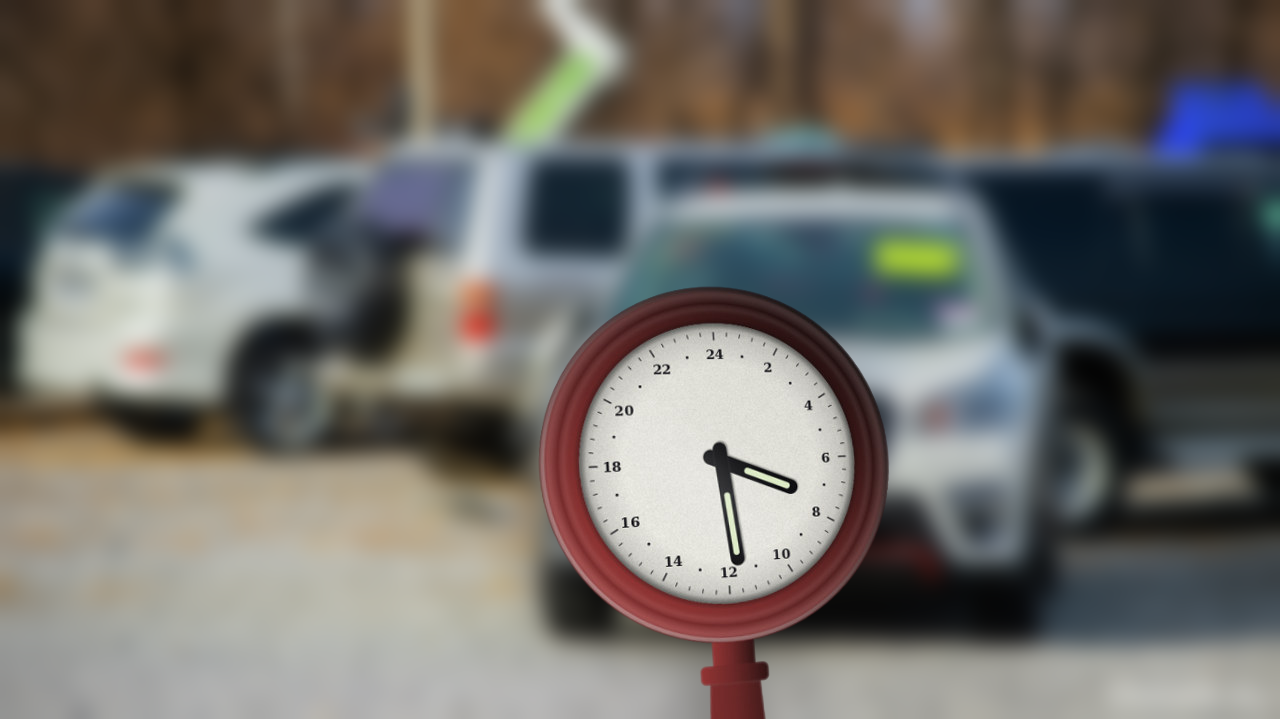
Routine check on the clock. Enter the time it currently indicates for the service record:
7:29
